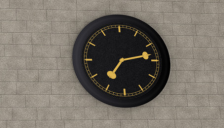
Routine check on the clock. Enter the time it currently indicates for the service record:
7:13
